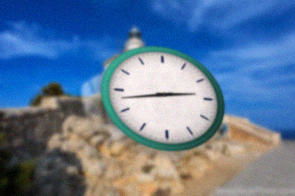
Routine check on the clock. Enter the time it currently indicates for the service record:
2:43
